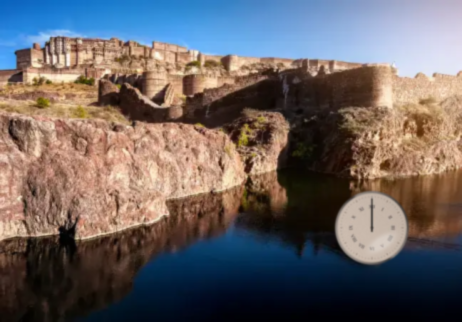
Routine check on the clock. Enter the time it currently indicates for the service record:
12:00
